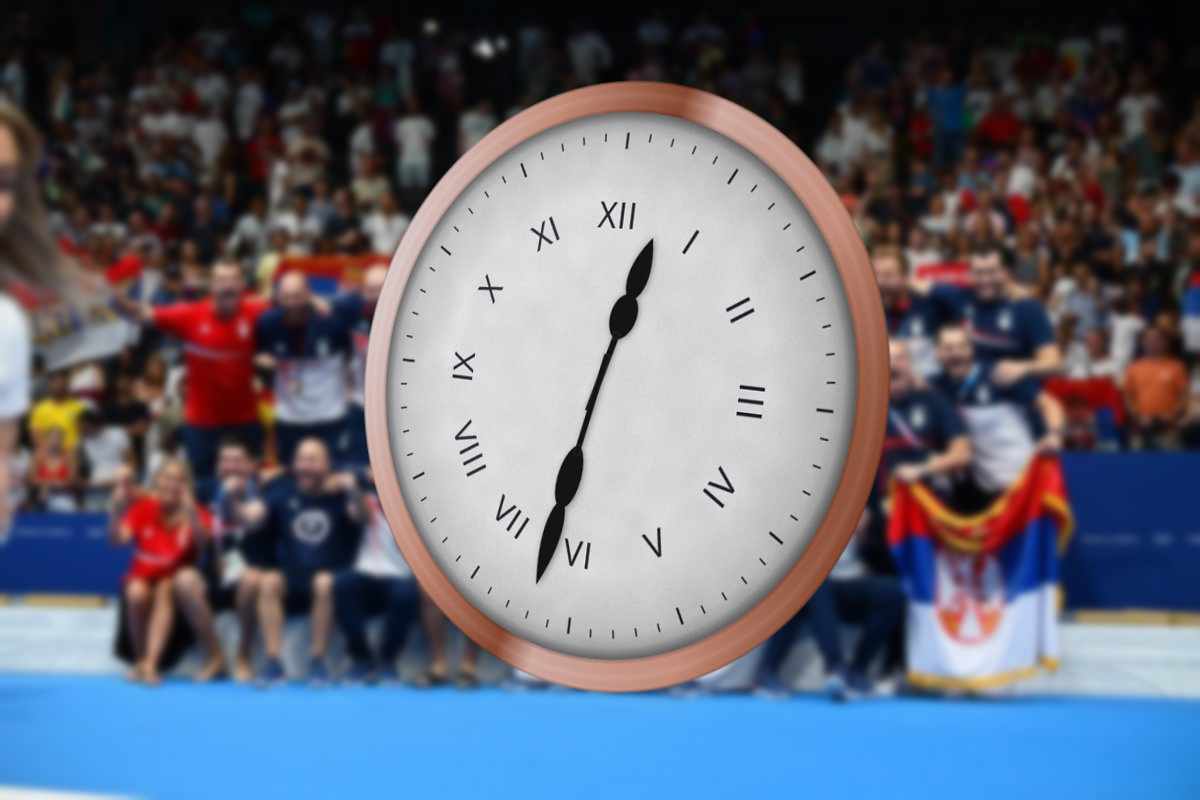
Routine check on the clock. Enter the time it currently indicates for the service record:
12:32
